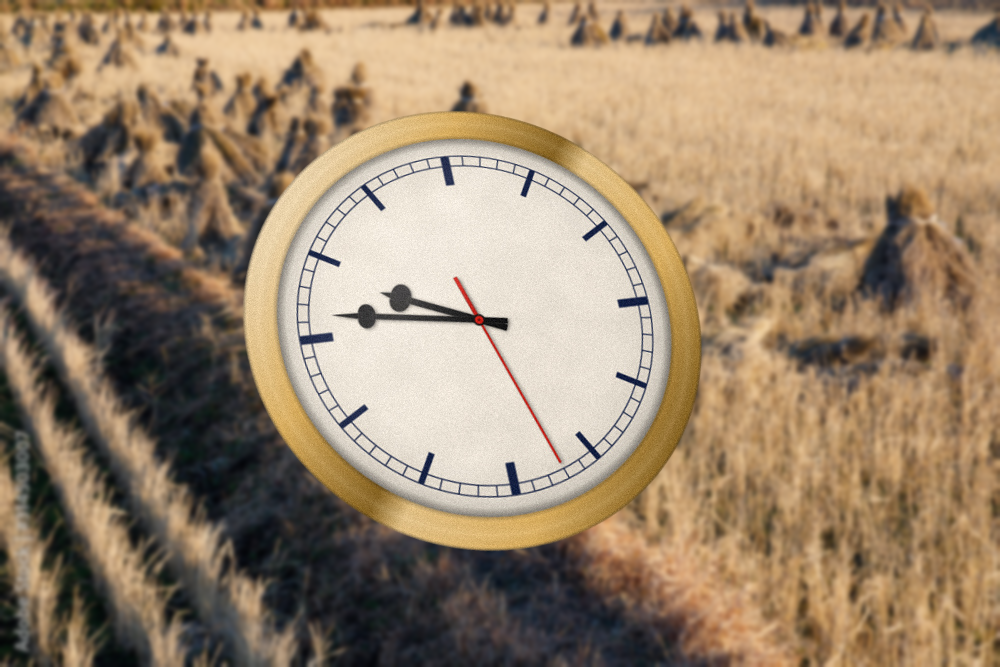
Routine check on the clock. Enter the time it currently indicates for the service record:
9:46:27
